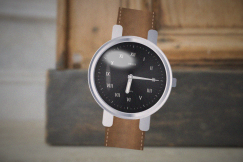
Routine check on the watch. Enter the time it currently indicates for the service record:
6:15
